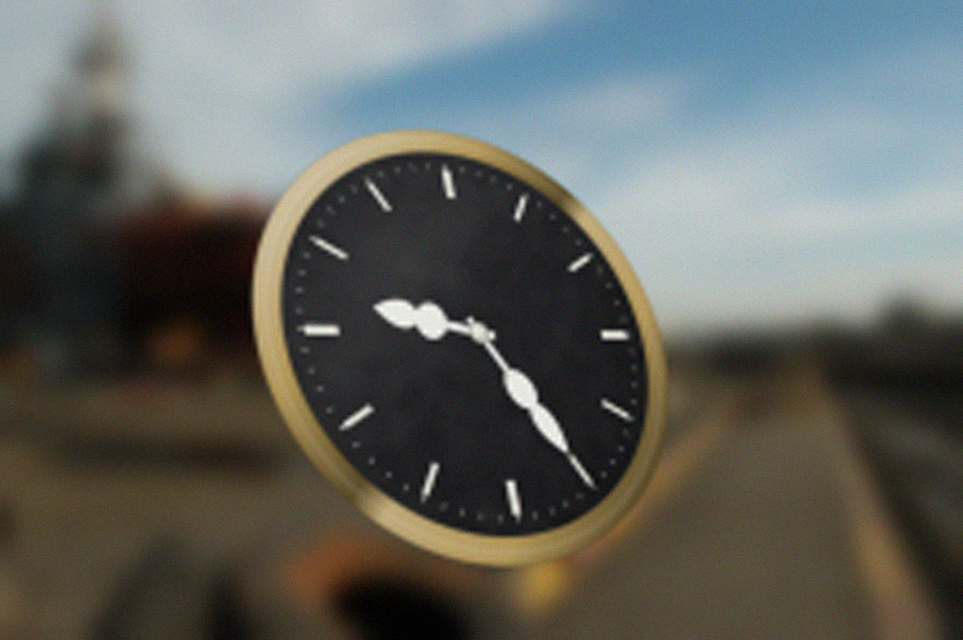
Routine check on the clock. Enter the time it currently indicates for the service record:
9:25
